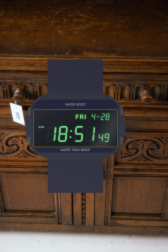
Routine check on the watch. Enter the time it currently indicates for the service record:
18:51
